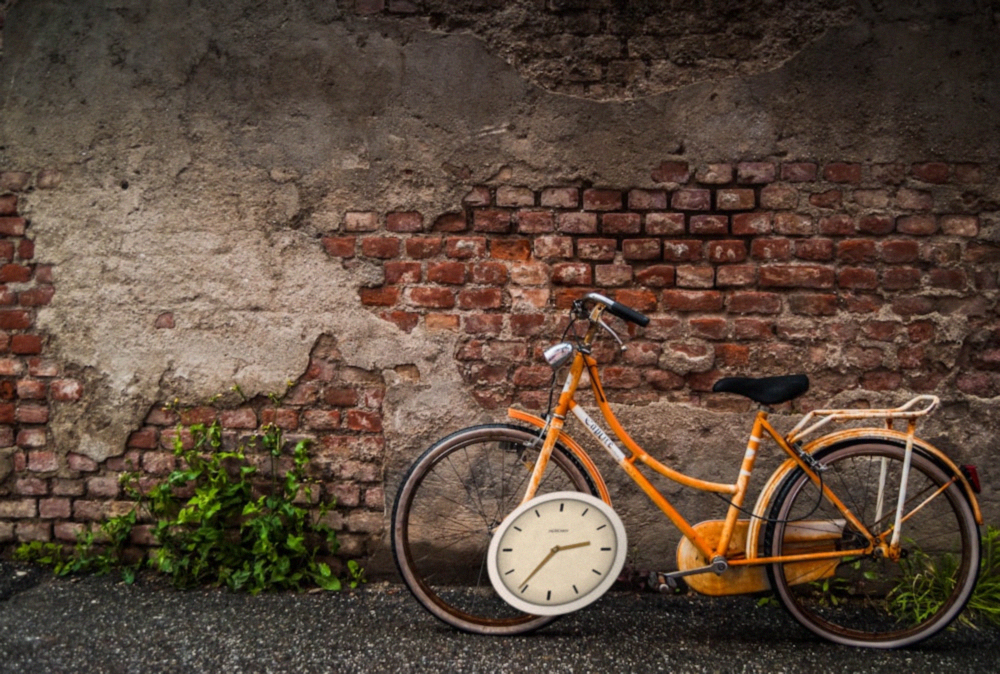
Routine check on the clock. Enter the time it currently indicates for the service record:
2:36
